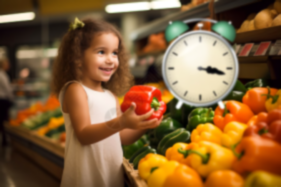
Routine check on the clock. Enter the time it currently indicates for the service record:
3:17
